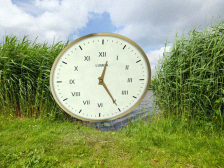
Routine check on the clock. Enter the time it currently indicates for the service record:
12:25
